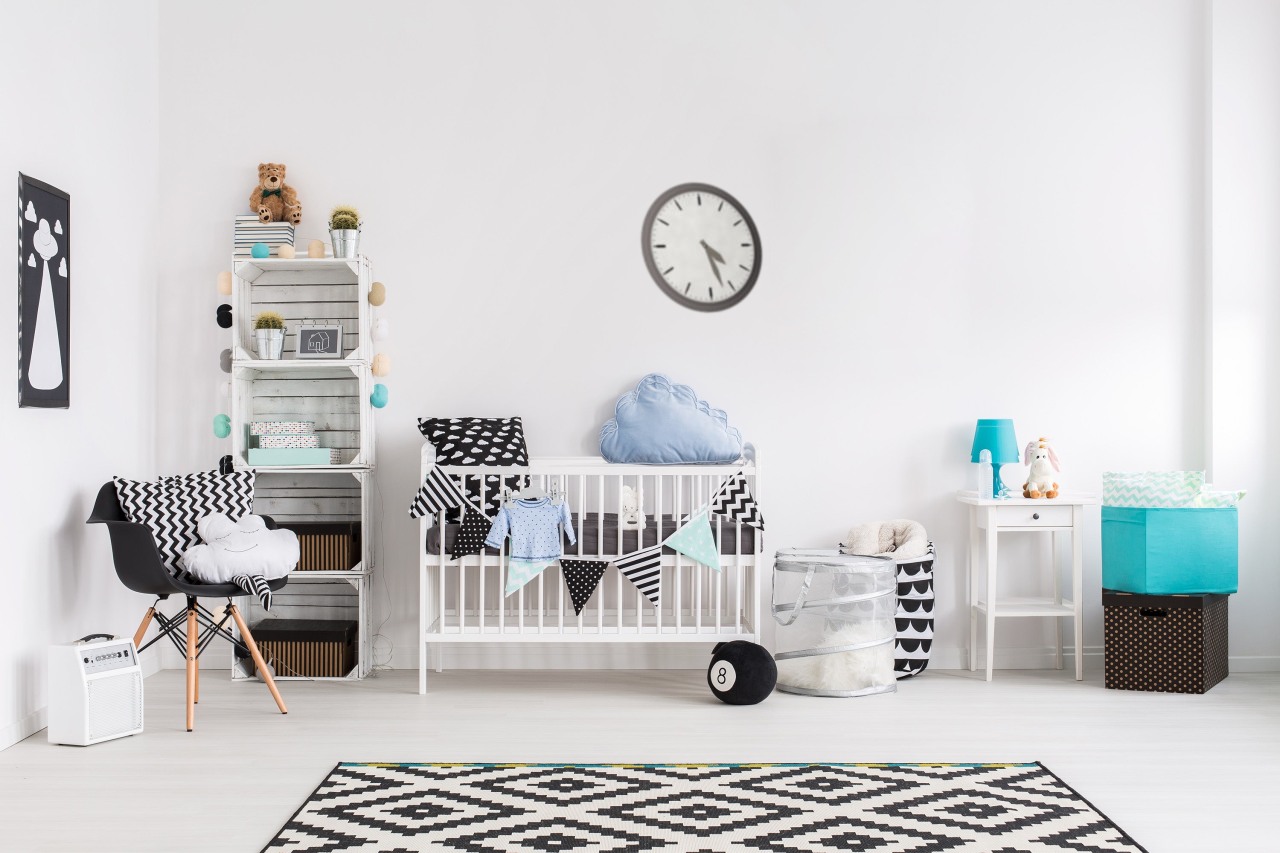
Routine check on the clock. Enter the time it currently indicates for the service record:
4:27
